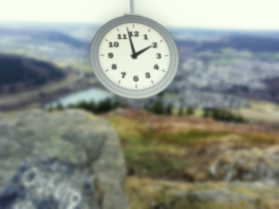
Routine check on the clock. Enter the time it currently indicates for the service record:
1:58
